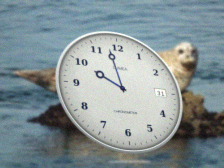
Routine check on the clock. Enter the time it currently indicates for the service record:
9:58
